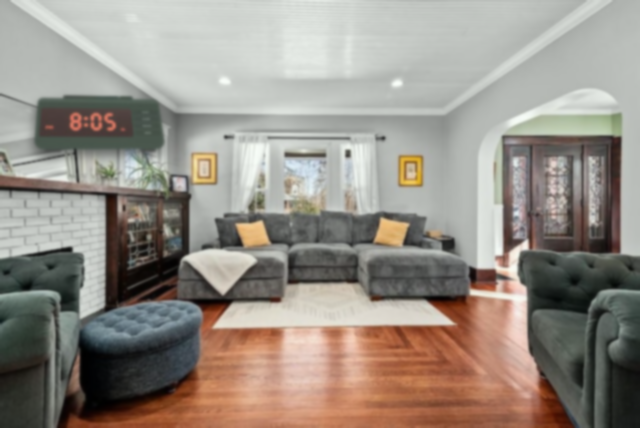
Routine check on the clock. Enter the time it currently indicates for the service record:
8:05
